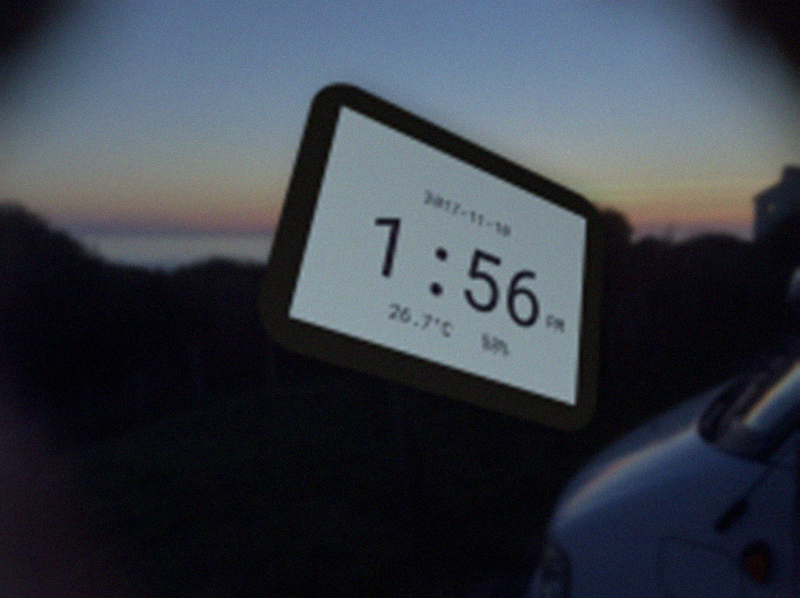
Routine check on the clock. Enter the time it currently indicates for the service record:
1:56
